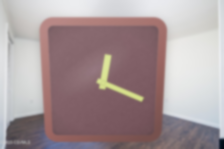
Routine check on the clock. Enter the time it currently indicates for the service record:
12:19
